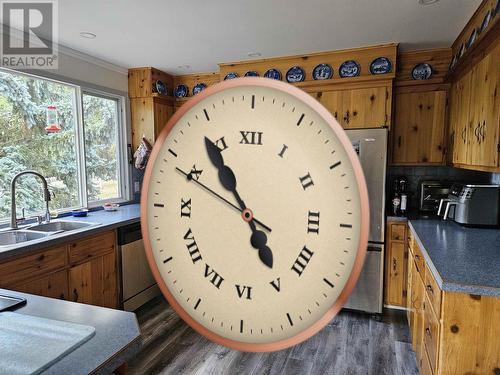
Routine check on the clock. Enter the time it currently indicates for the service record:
4:53:49
